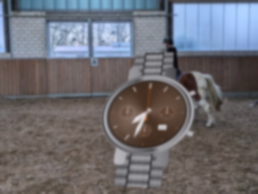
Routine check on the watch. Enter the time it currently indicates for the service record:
7:33
